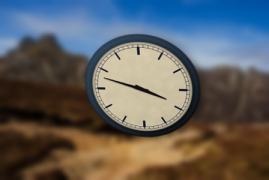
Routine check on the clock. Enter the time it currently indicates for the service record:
3:48
